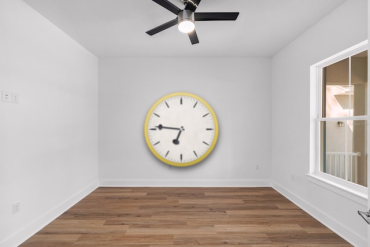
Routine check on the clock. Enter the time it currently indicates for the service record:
6:46
